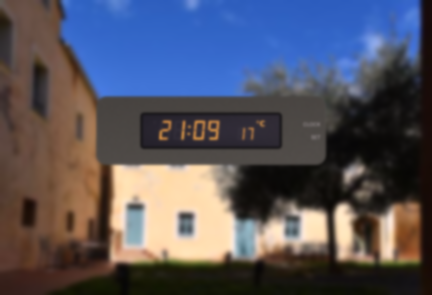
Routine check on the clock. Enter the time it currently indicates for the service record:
21:09
